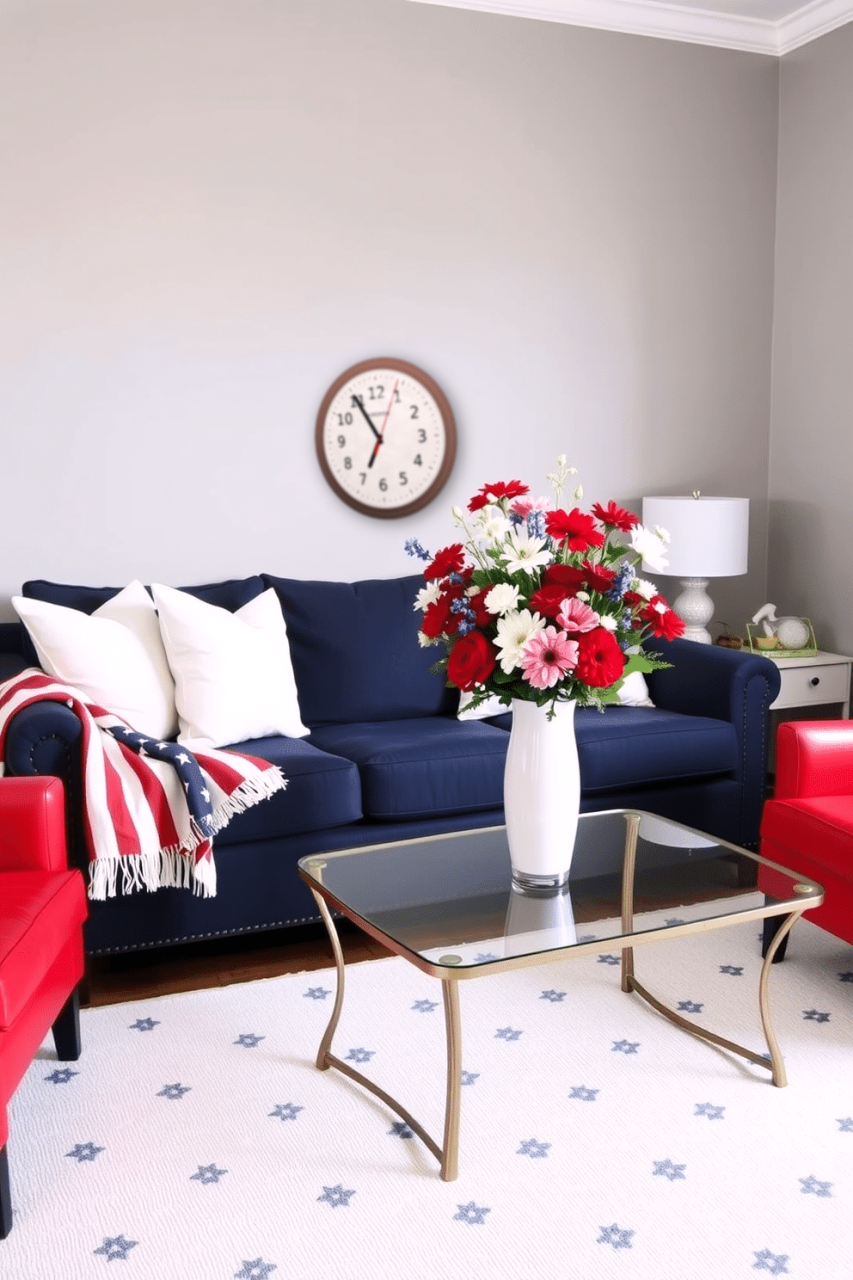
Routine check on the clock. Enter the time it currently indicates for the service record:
6:55:04
